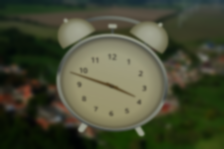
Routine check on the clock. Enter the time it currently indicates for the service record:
3:48
